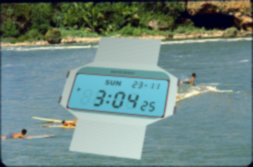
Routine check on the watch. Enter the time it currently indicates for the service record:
3:04
